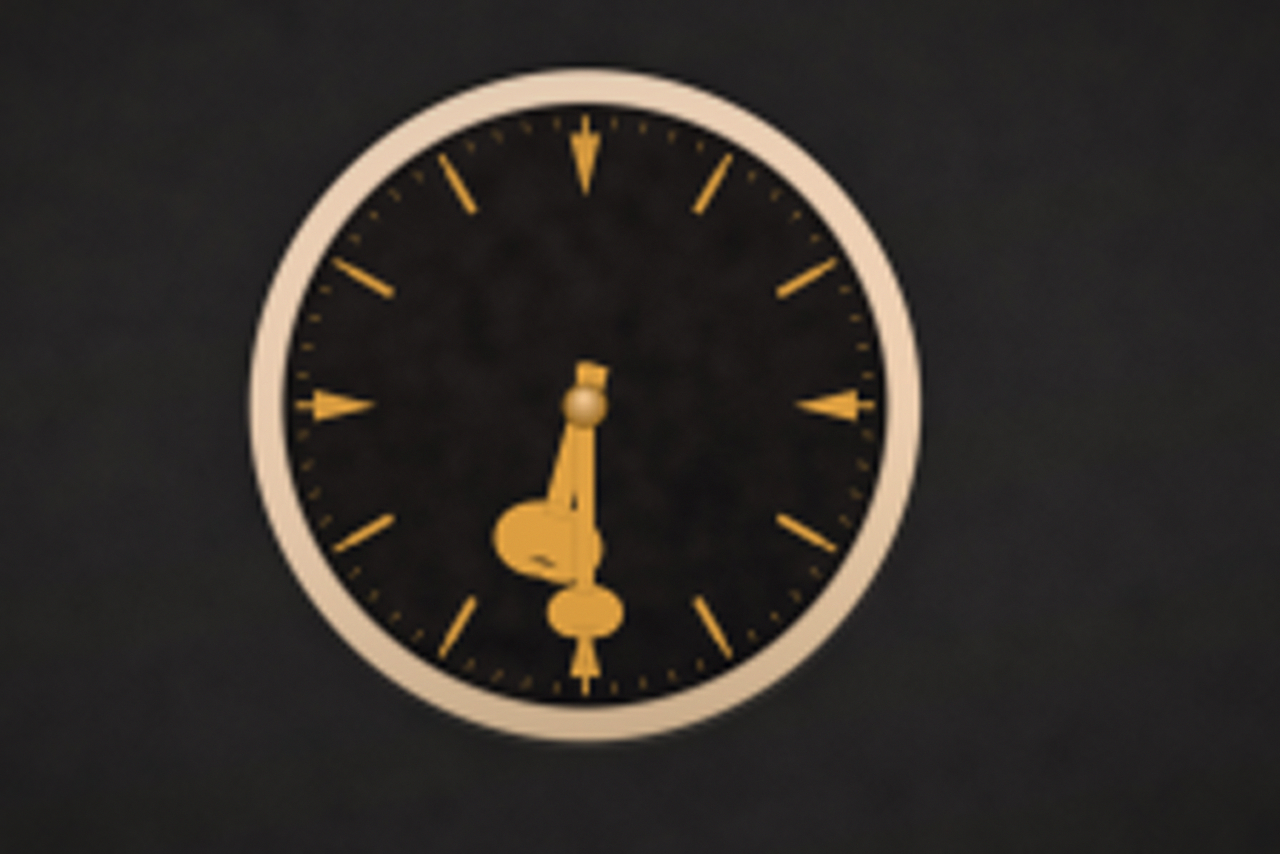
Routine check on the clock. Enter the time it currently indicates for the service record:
6:30
